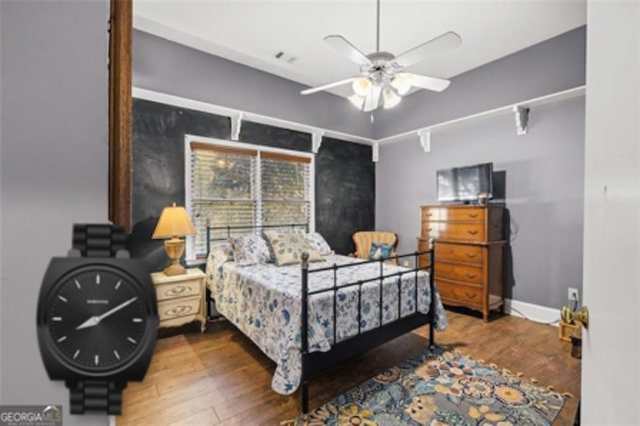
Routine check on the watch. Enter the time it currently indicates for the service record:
8:10
